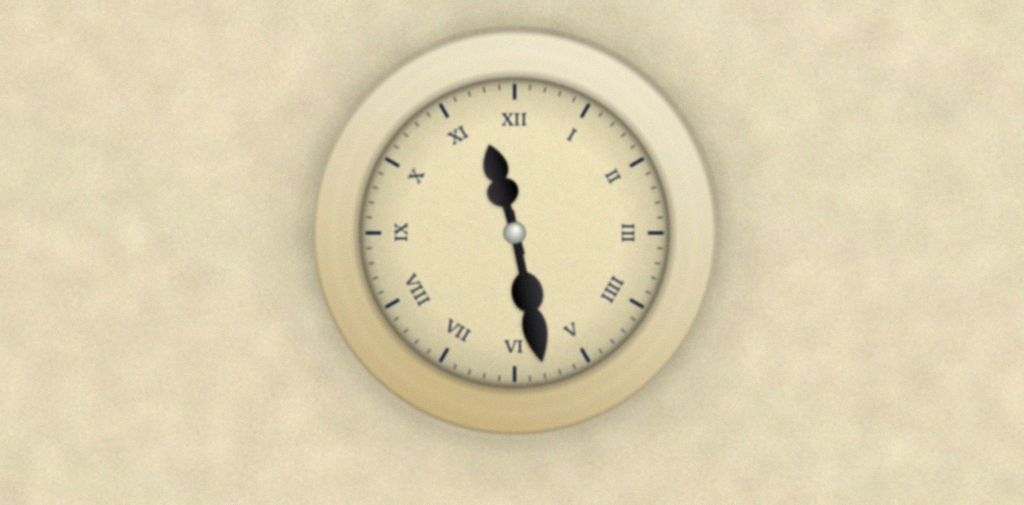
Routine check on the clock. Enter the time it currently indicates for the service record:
11:28
